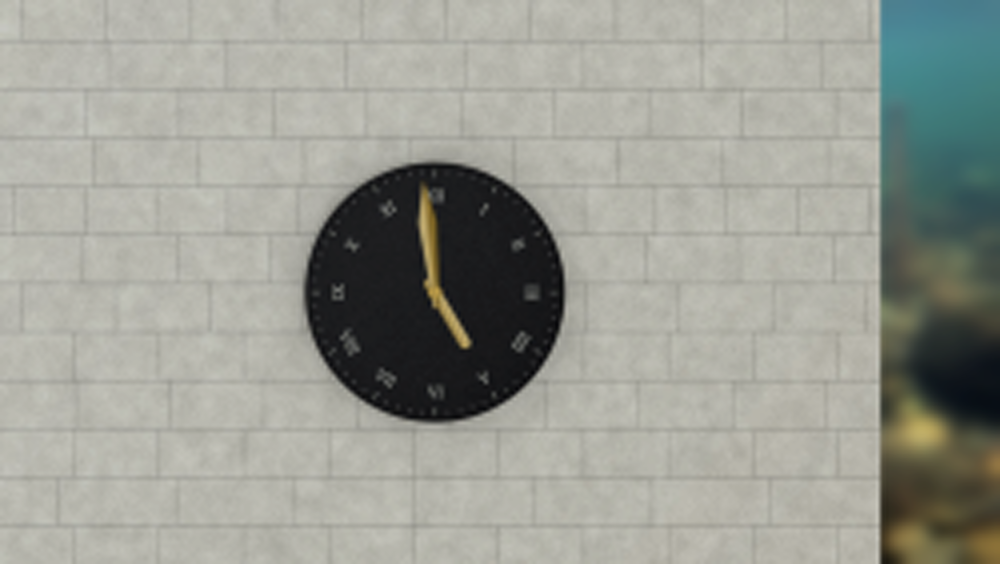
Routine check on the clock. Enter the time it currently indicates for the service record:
4:59
